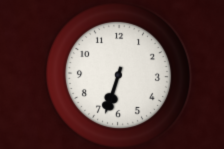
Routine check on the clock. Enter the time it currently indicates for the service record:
6:33
